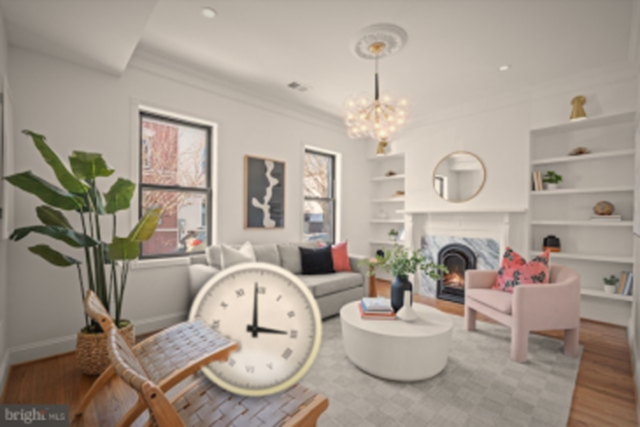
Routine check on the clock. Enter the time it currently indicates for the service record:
2:59
